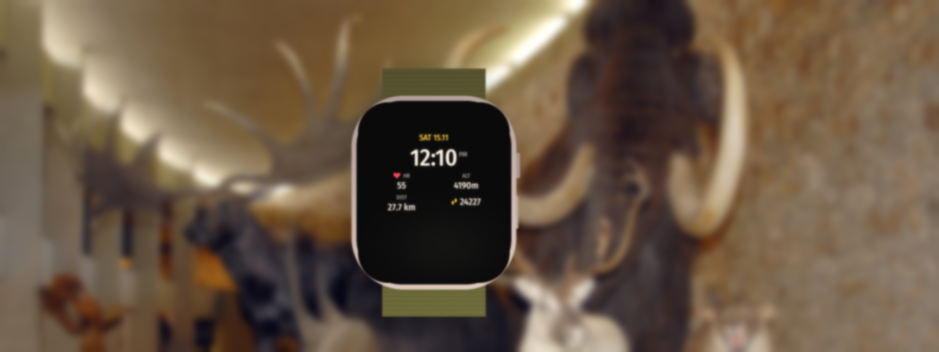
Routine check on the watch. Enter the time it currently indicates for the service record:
12:10
